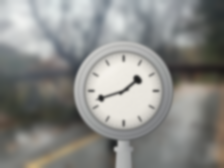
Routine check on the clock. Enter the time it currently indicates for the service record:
1:42
